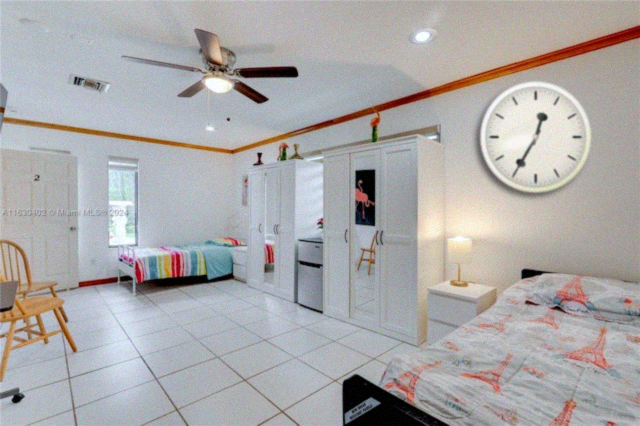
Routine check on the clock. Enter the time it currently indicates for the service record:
12:35
